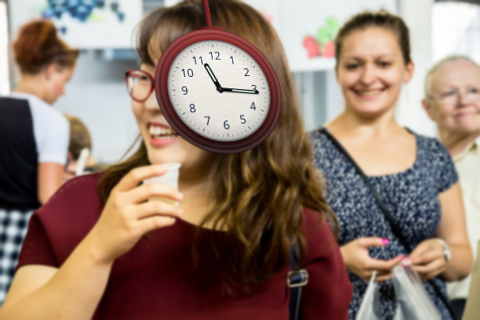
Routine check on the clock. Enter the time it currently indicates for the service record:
11:16
